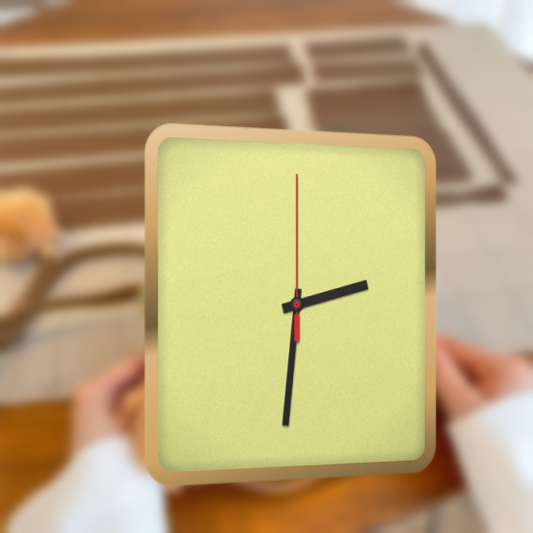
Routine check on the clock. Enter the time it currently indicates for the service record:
2:31:00
